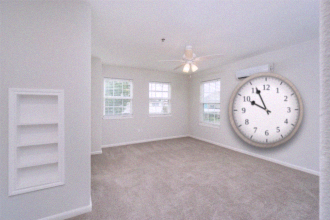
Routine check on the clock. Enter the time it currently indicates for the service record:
9:56
